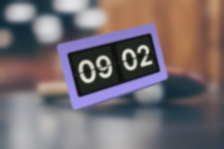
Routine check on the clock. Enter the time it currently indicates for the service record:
9:02
